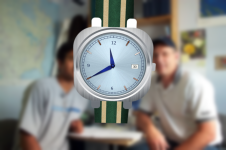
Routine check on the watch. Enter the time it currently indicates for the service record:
11:40
